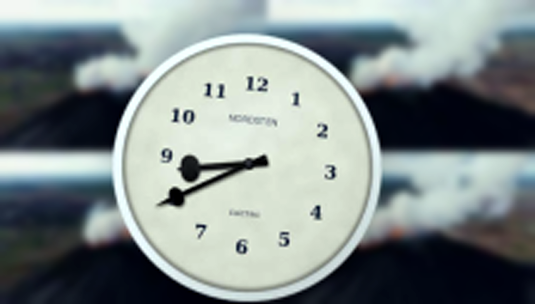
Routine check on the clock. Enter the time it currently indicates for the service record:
8:40
